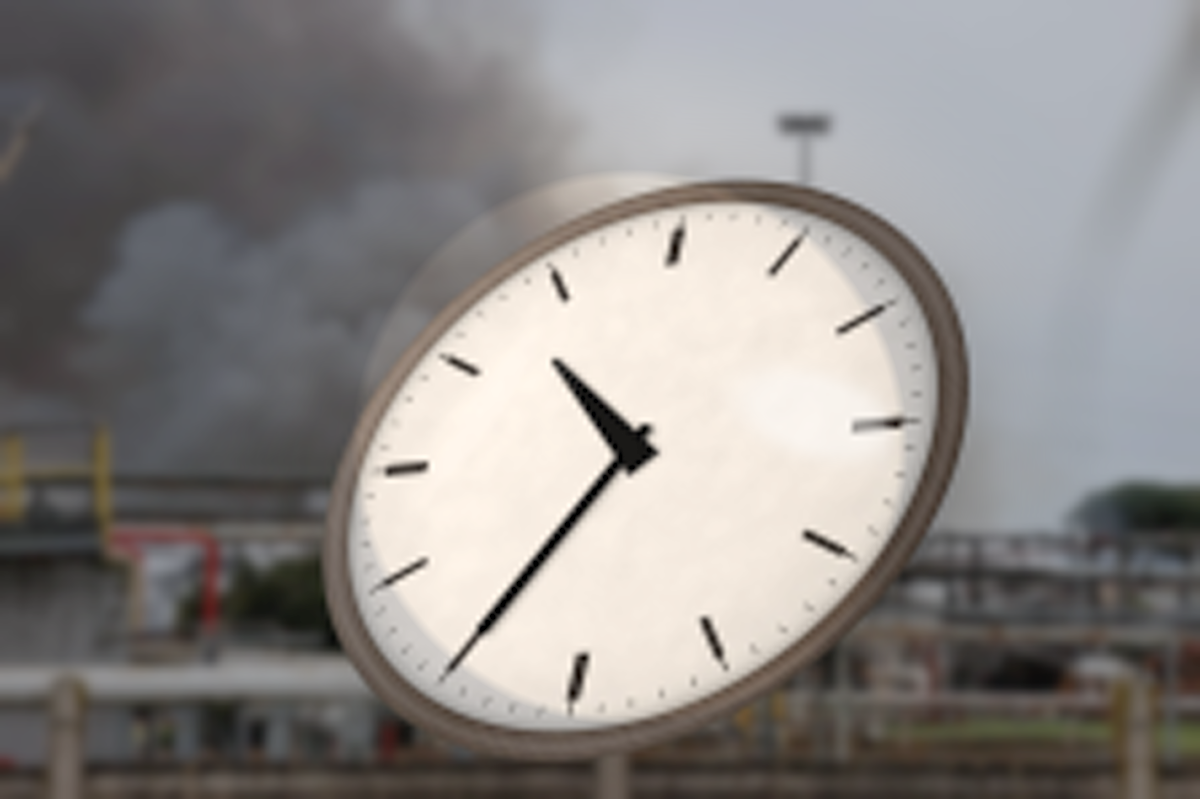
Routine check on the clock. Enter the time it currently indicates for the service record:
10:35
